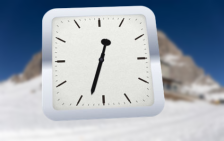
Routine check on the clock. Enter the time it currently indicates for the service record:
12:33
